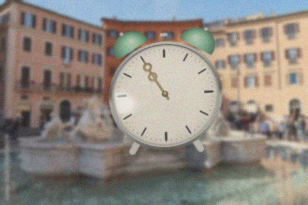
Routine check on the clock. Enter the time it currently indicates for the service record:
10:55
